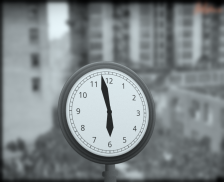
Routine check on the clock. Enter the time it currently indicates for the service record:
5:58
